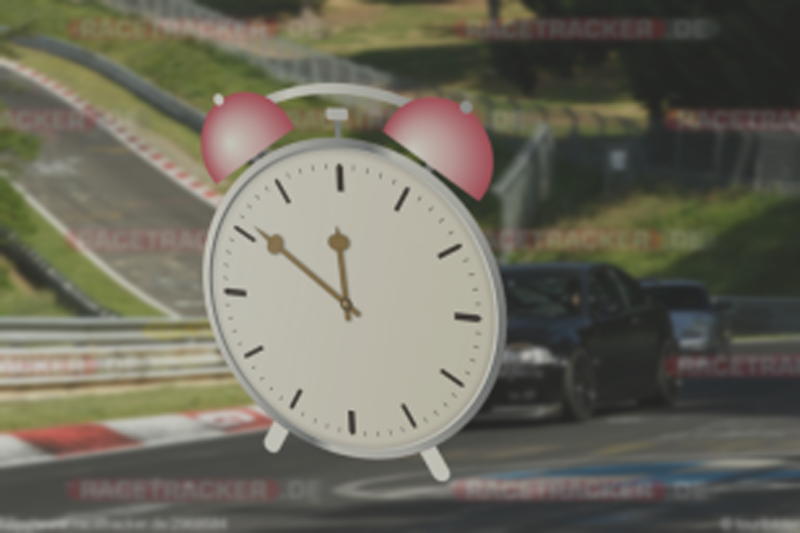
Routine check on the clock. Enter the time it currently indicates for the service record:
11:51
